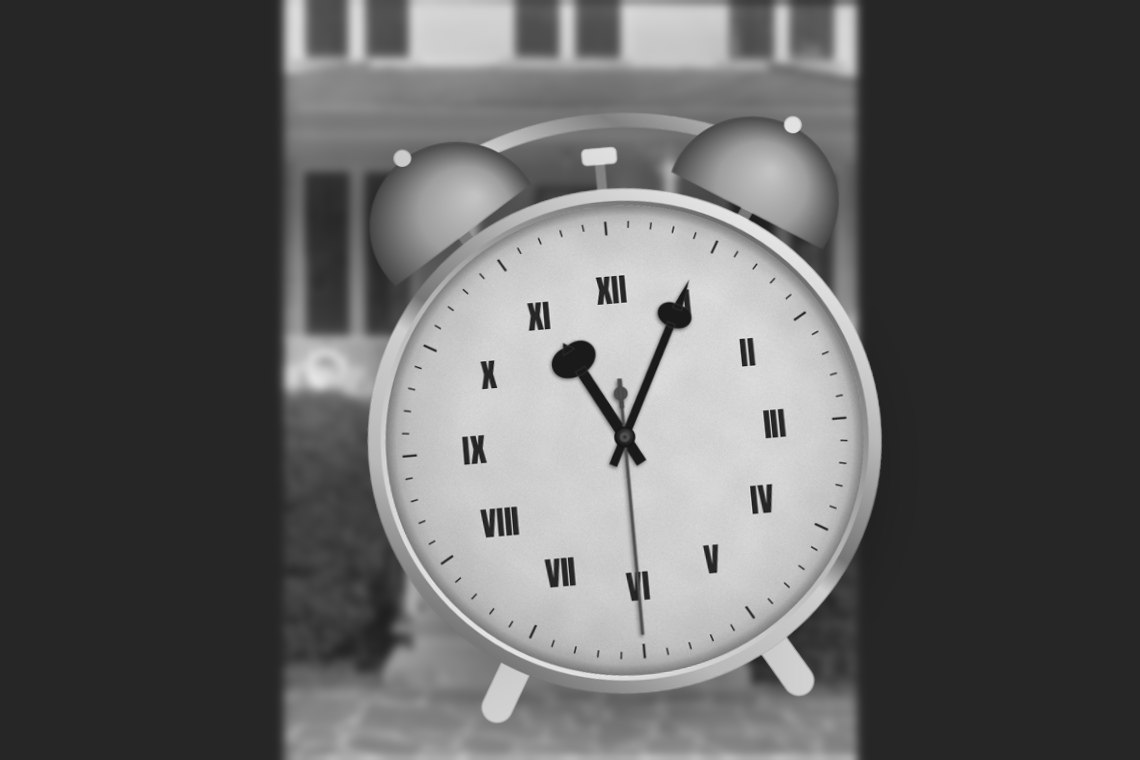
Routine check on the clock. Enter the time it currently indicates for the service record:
11:04:30
